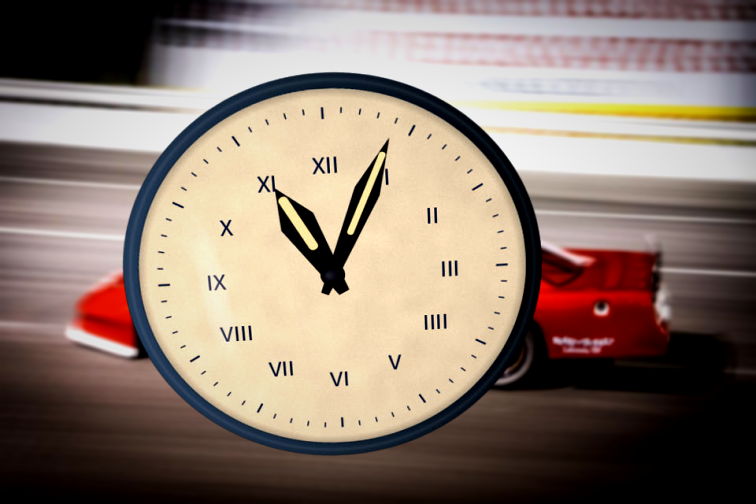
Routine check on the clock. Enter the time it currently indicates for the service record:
11:04
